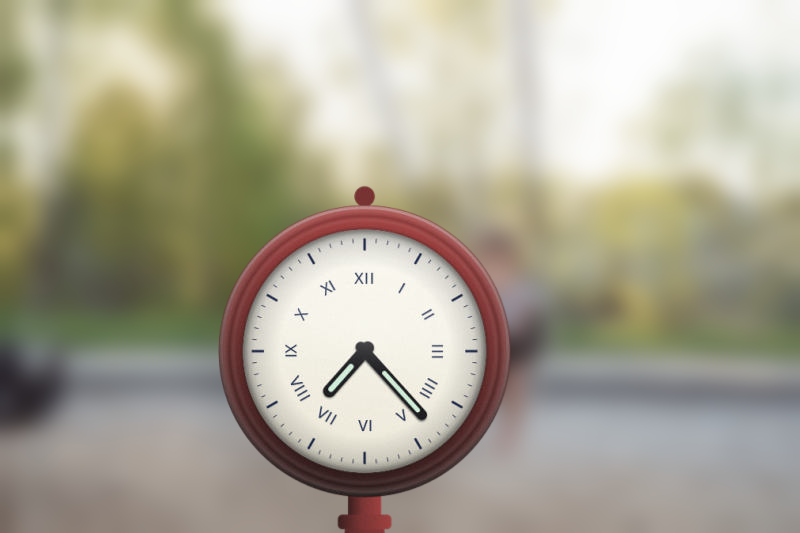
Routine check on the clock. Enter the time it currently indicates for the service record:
7:23
